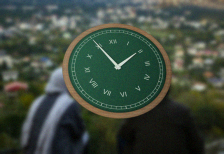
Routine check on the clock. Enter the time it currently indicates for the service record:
1:55
